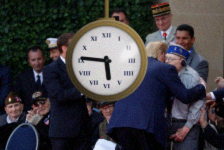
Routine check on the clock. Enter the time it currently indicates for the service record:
5:46
